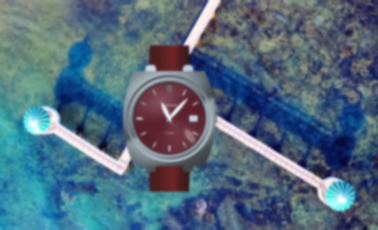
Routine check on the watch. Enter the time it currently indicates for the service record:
11:07
